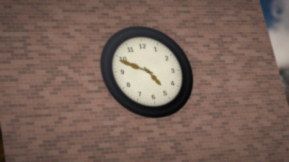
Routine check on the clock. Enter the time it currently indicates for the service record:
4:49
